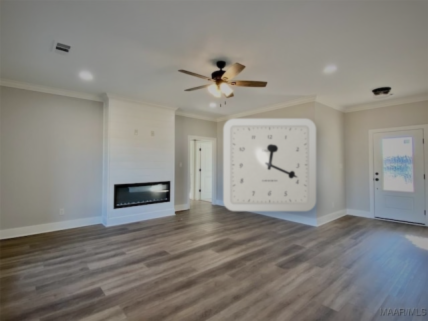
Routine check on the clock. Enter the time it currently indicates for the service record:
12:19
